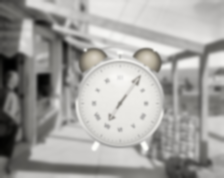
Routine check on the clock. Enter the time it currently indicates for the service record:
7:06
